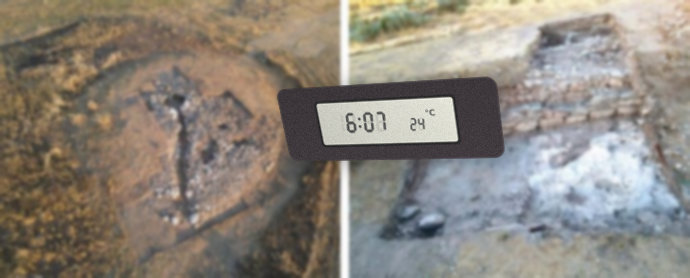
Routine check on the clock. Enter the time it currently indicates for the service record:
6:07
